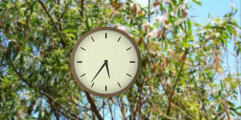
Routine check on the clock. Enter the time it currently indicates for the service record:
5:36
